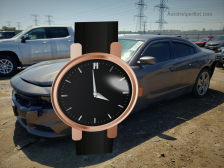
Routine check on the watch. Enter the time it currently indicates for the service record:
3:59
